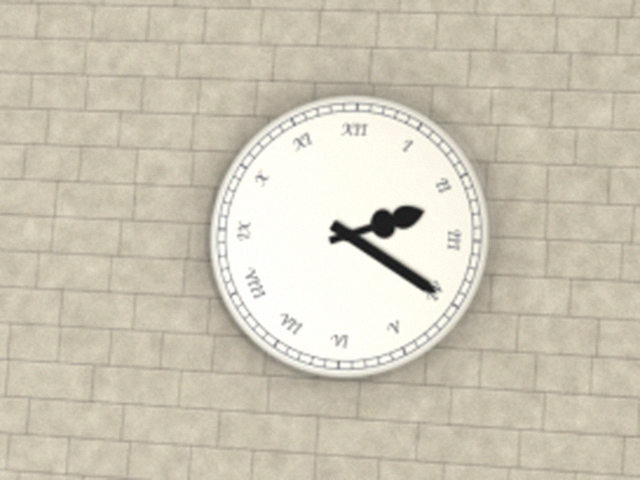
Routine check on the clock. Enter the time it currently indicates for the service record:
2:20
